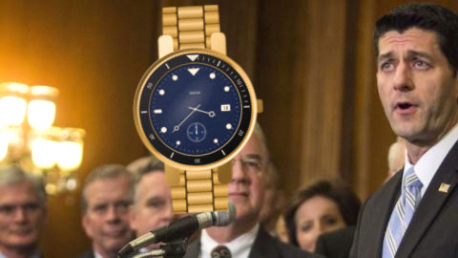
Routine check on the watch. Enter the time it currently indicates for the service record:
3:38
